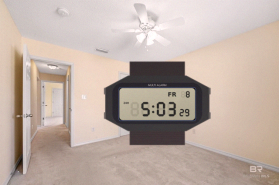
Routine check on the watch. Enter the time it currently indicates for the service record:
5:03:29
